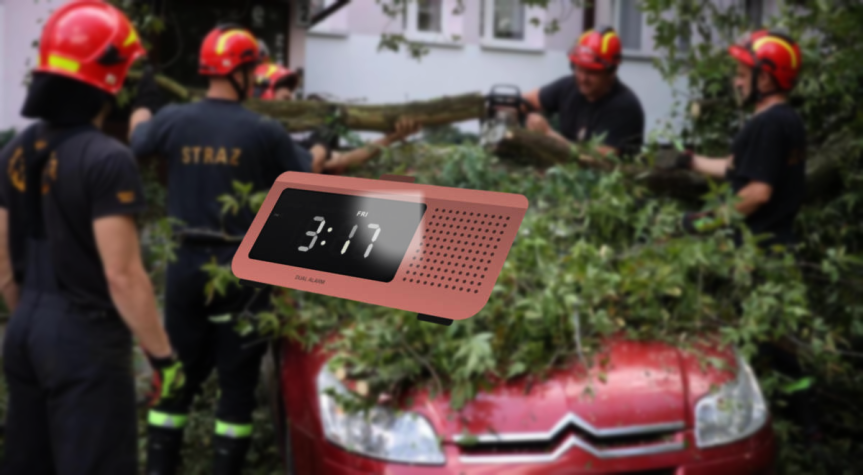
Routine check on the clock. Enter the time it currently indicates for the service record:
3:17
